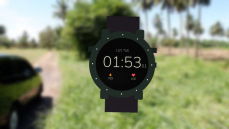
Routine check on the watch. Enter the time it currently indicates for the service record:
1:53
